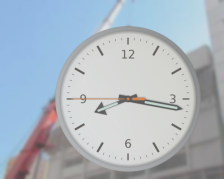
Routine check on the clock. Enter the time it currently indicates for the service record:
8:16:45
